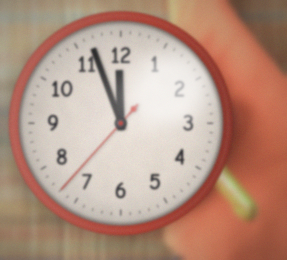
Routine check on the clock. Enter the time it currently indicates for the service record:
11:56:37
